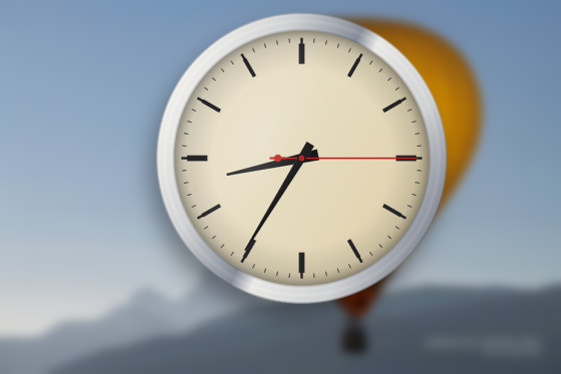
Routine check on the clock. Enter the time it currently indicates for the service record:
8:35:15
